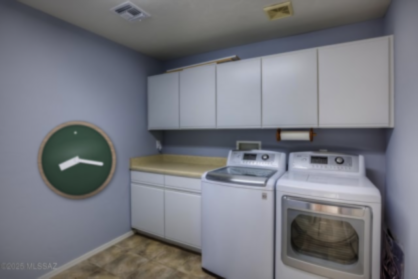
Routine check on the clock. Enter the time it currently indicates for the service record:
8:17
